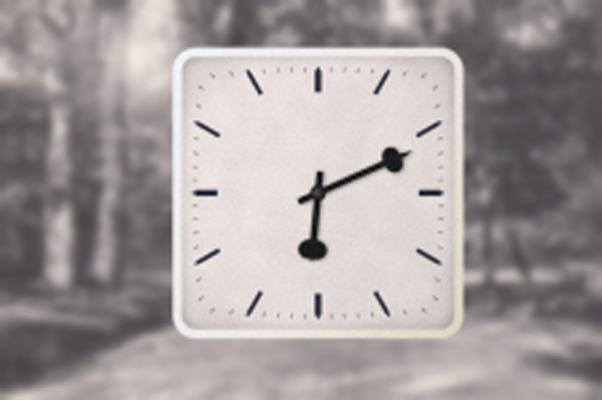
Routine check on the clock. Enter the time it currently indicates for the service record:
6:11
